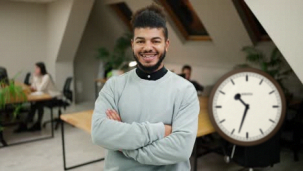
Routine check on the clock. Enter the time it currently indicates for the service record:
10:33
